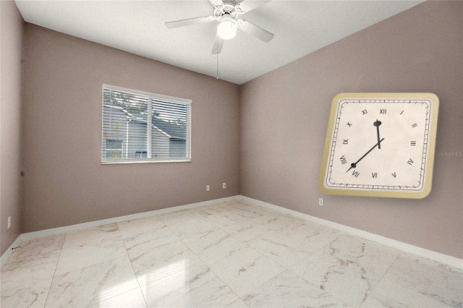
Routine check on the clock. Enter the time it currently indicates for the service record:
11:37
